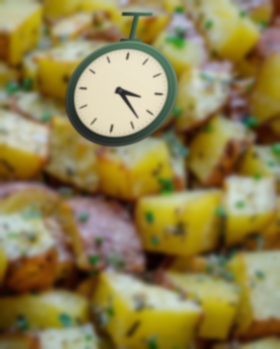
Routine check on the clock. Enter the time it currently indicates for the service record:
3:23
